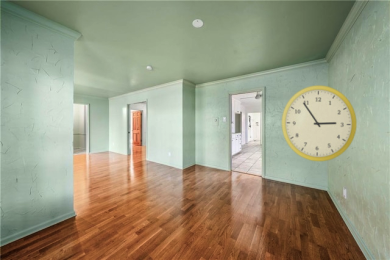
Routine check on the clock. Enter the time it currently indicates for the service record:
2:54
